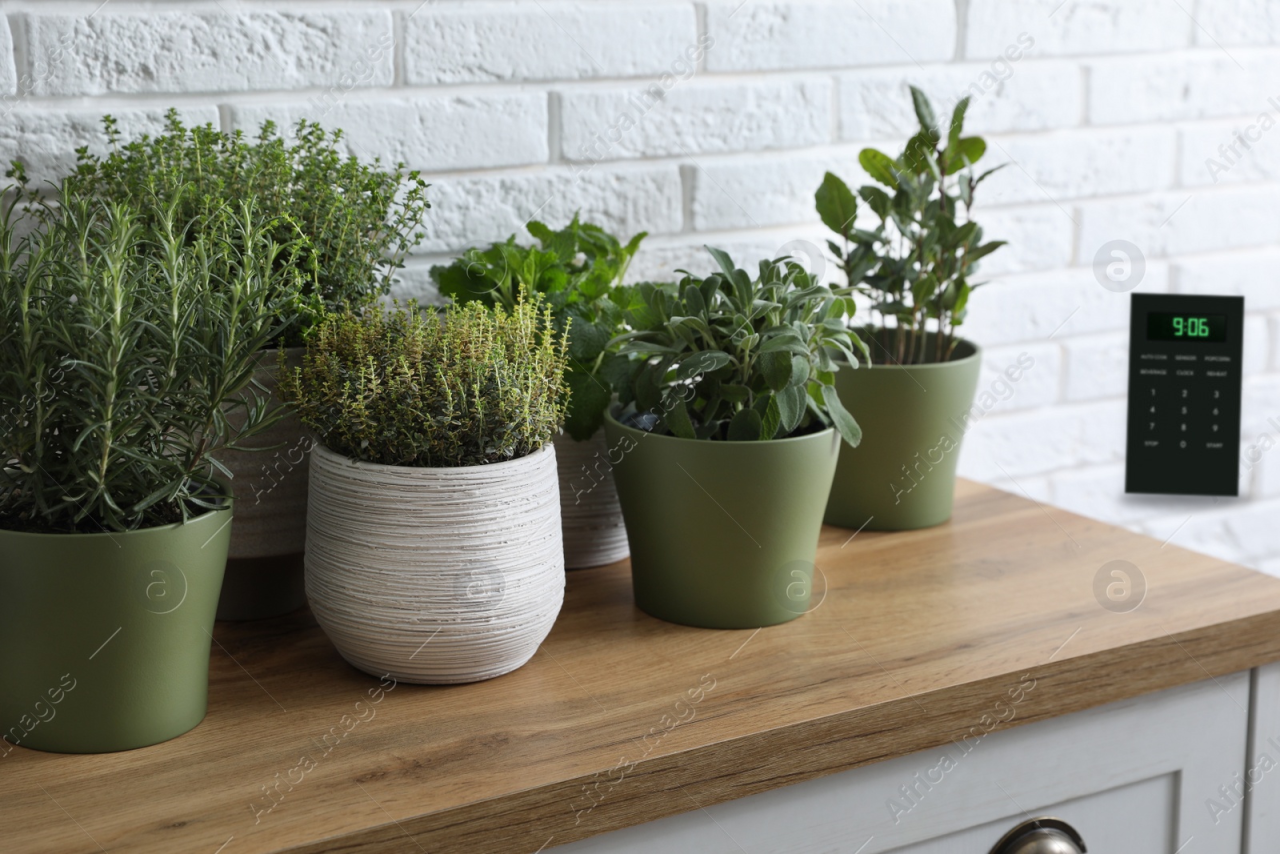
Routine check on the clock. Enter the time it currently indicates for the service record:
9:06
